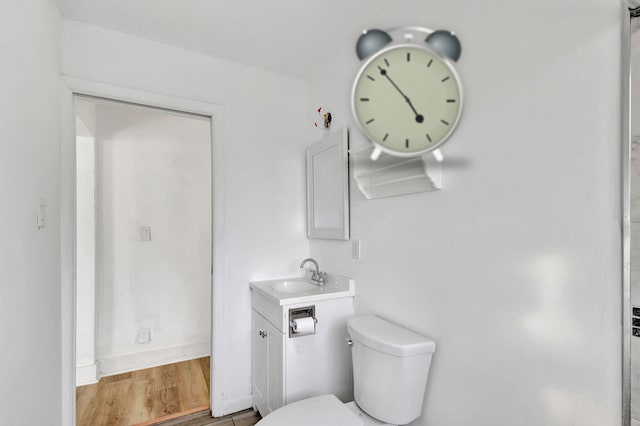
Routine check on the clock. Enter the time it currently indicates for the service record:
4:53
